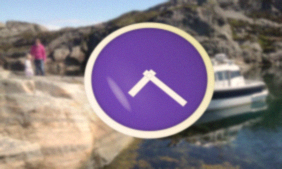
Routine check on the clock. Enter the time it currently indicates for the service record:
7:22
